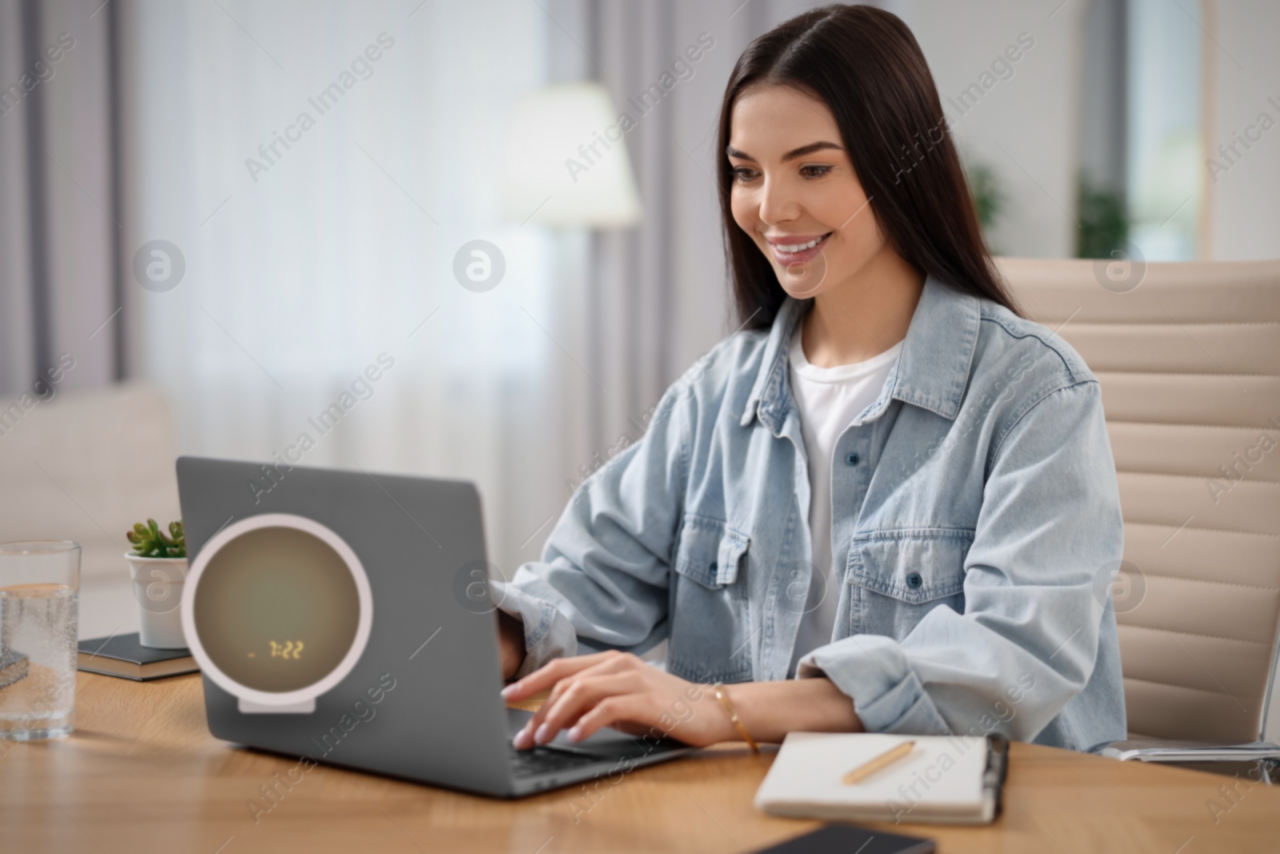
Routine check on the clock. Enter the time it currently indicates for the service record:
7:22
